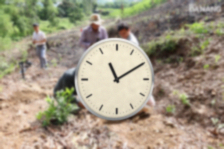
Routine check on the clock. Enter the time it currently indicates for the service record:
11:10
